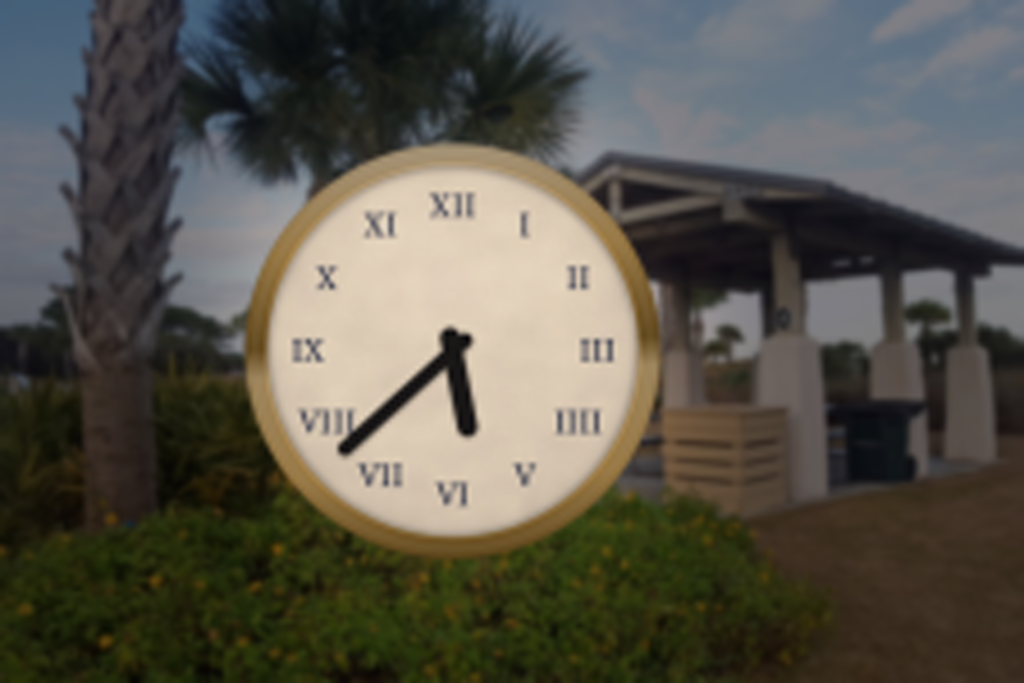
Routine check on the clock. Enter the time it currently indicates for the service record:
5:38
